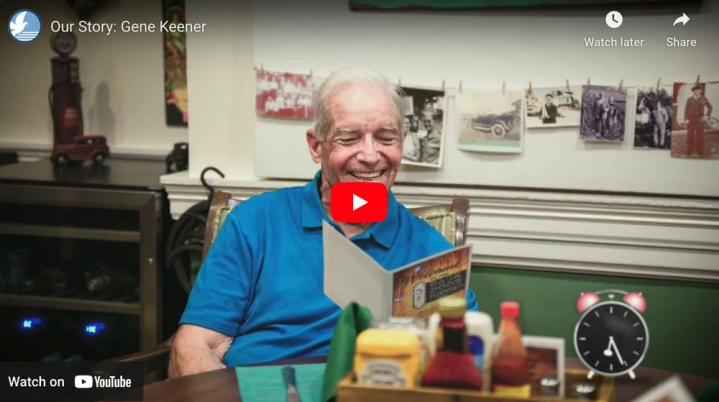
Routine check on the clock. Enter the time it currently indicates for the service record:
6:26
